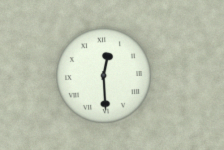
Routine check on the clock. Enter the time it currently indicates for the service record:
12:30
